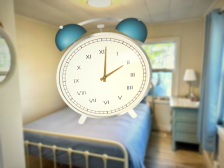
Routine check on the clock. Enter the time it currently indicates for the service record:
2:01
